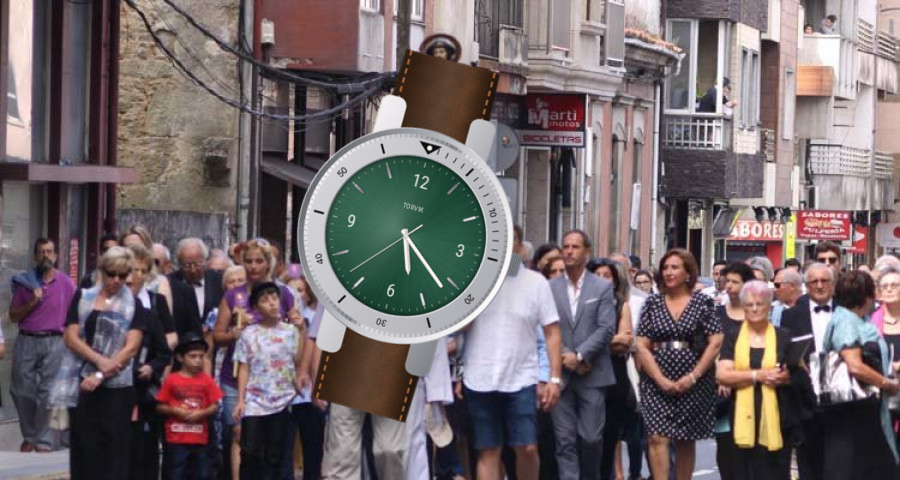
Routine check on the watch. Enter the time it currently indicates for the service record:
5:21:37
